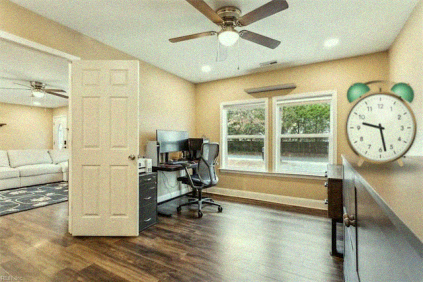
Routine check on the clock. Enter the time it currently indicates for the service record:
9:28
